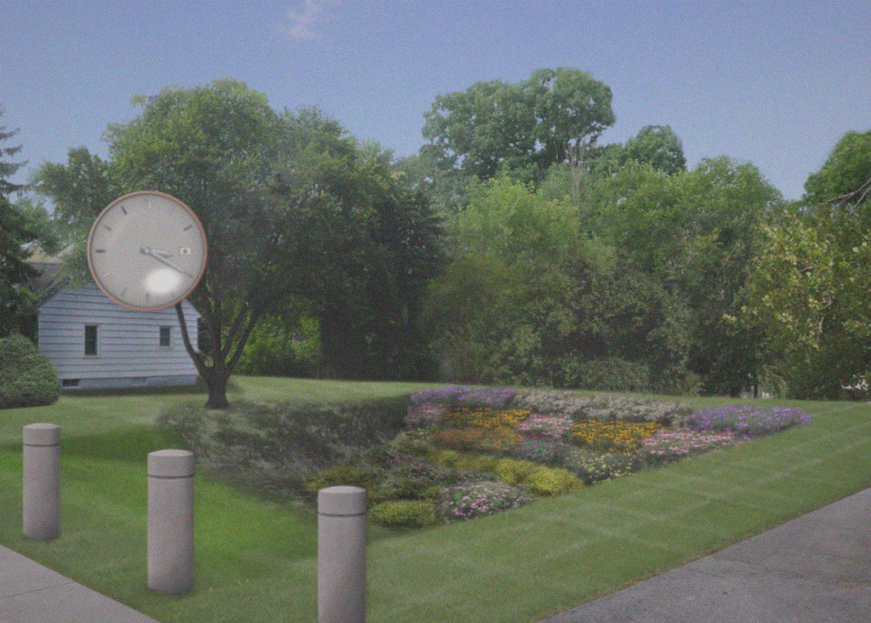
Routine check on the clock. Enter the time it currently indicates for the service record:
3:20
